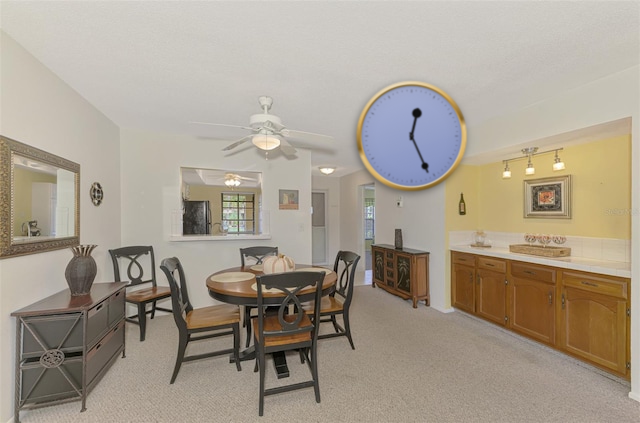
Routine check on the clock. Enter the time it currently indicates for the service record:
12:26
